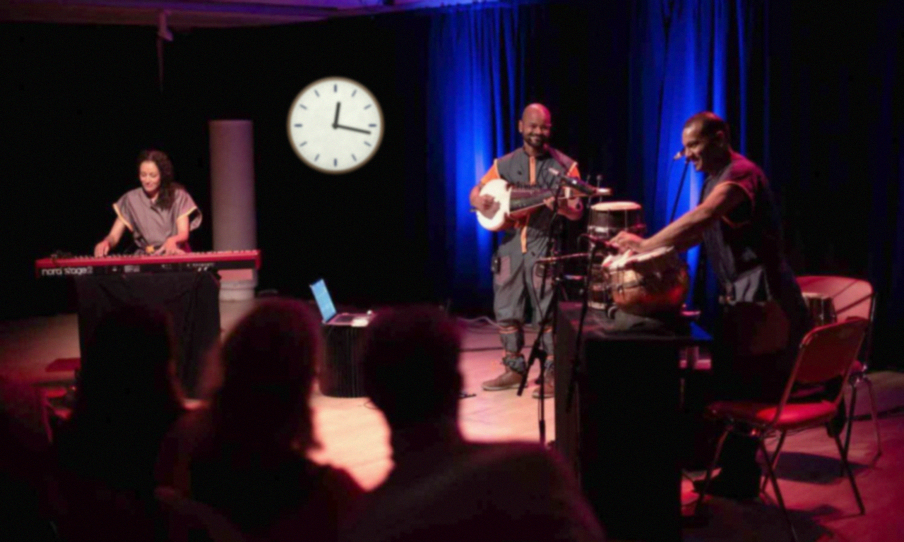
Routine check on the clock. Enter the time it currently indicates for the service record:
12:17
